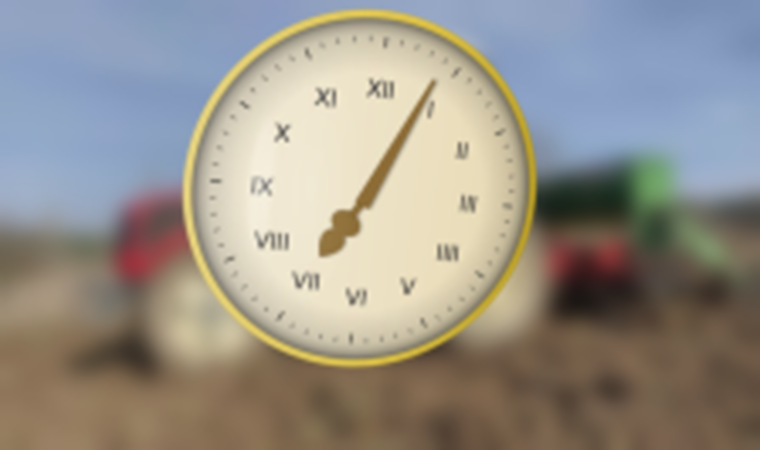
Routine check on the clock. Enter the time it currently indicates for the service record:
7:04
